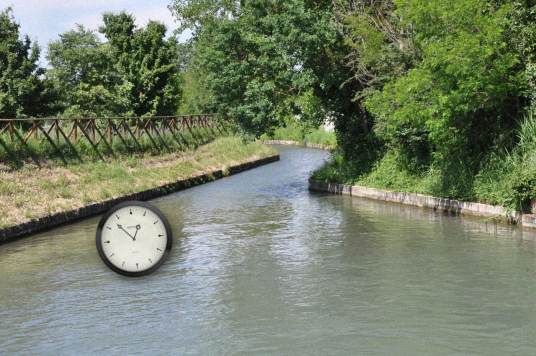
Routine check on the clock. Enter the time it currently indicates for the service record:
12:53
